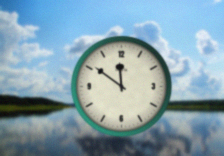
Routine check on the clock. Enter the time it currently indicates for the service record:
11:51
